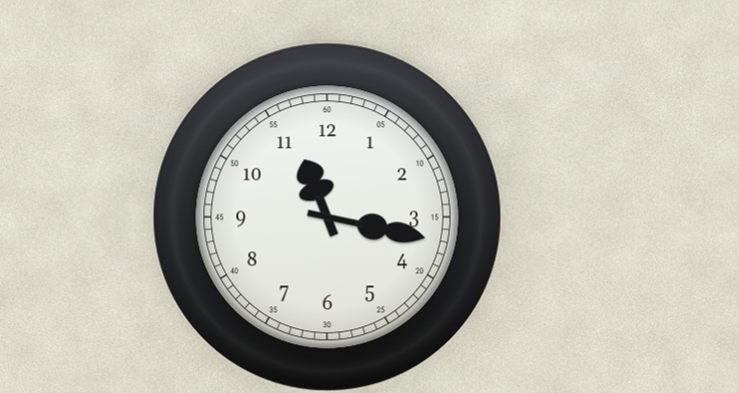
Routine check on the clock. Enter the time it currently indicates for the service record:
11:17
